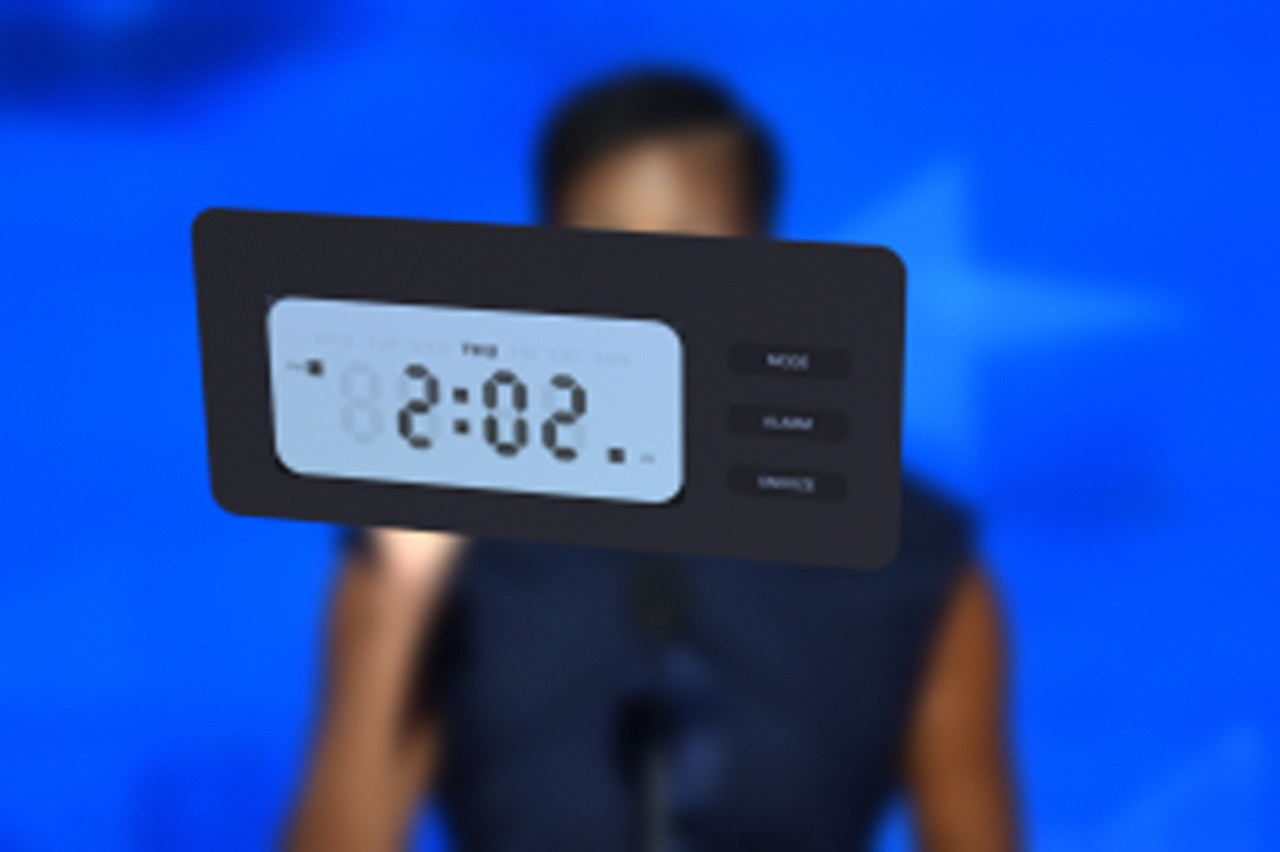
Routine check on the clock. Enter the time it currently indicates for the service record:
2:02
